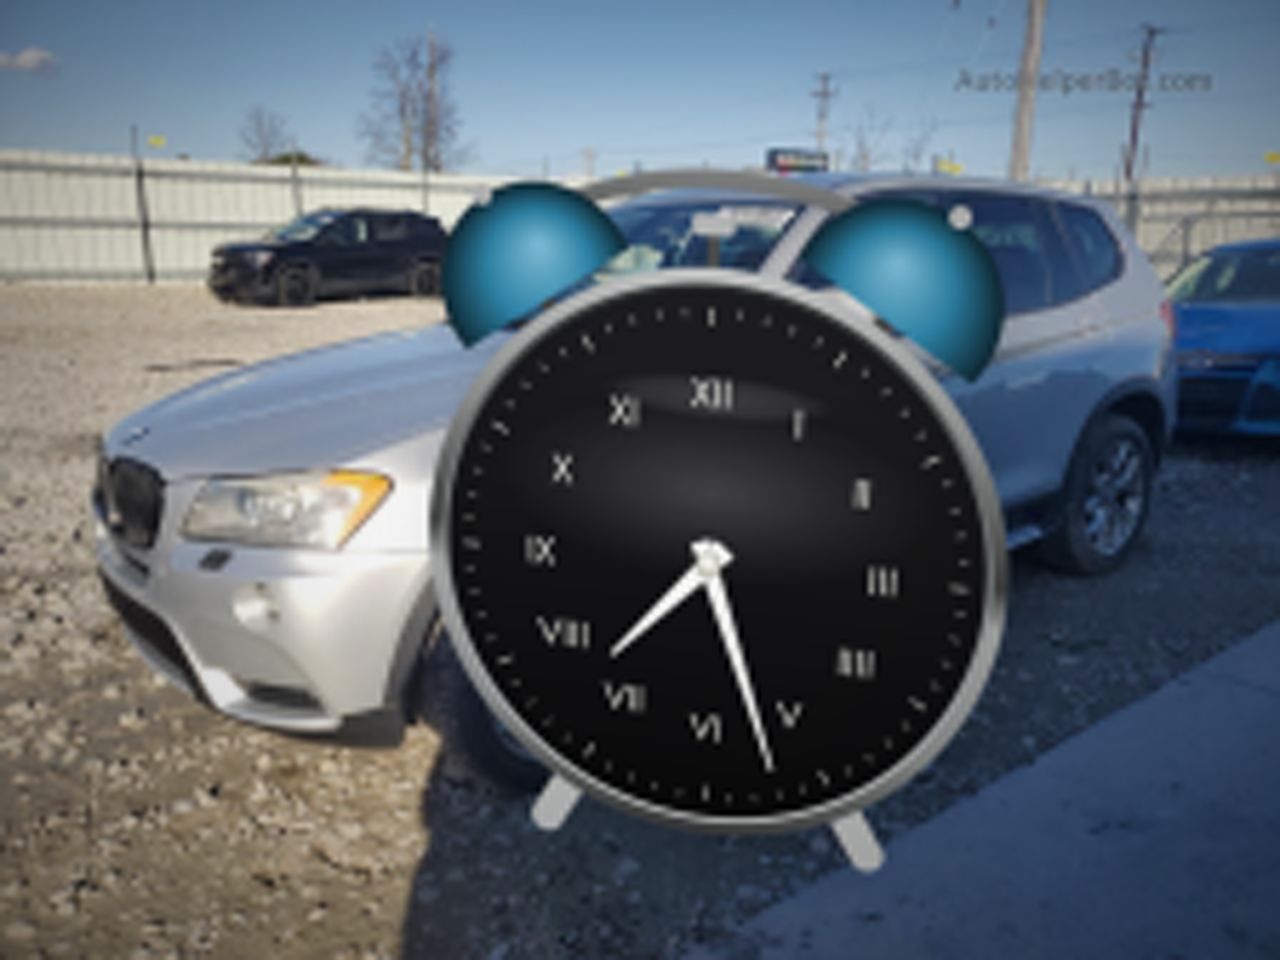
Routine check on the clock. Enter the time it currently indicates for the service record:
7:27
